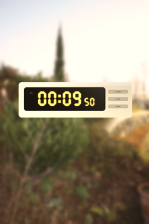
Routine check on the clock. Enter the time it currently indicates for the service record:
0:09:50
